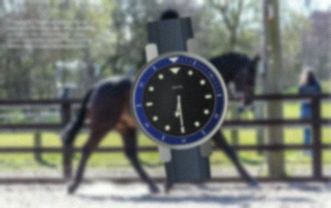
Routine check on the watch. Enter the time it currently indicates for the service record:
6:30
